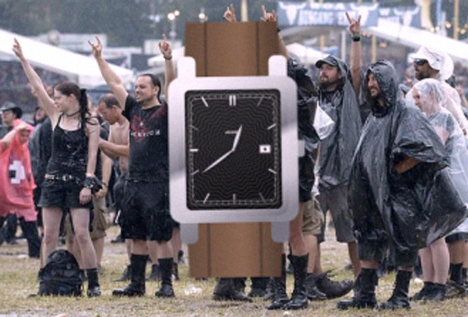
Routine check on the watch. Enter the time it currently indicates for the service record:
12:39
